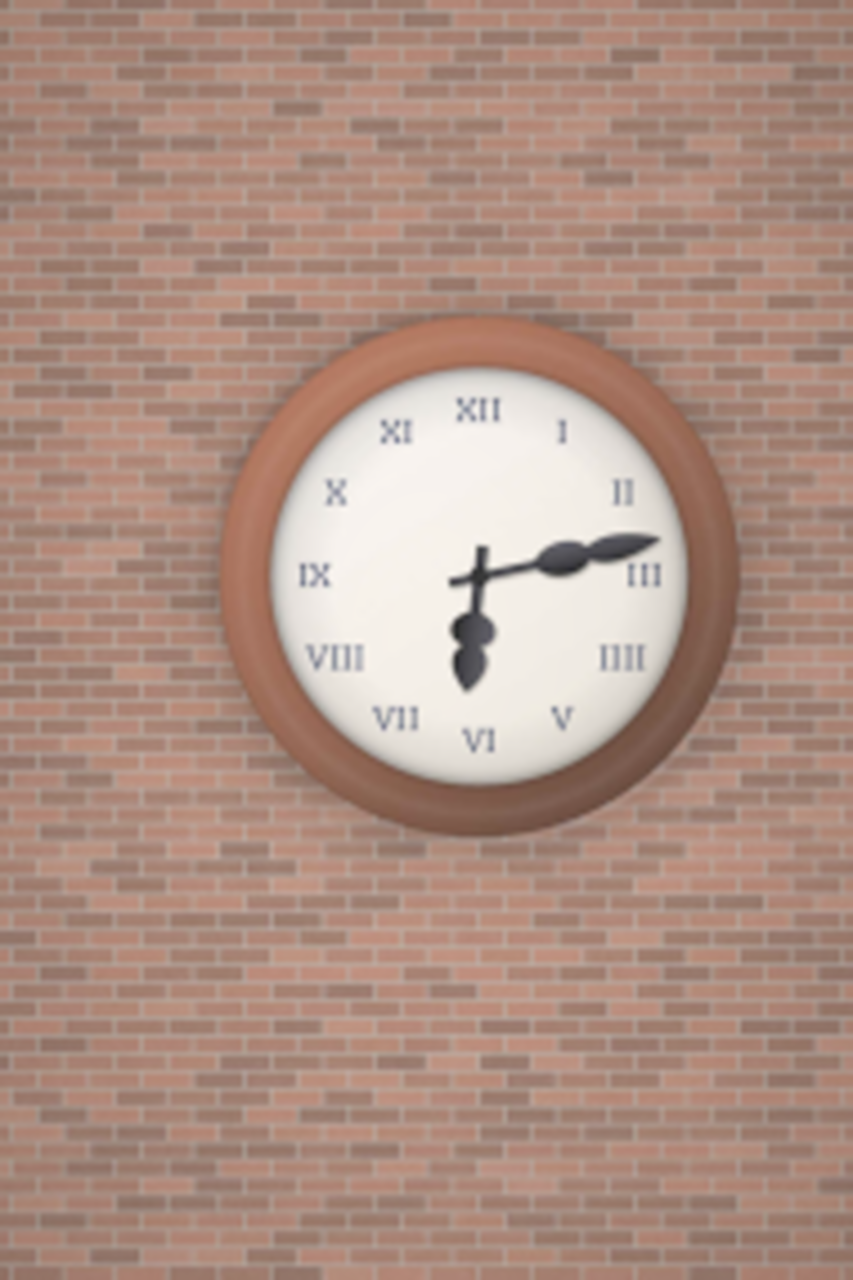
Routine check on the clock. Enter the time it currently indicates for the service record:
6:13
